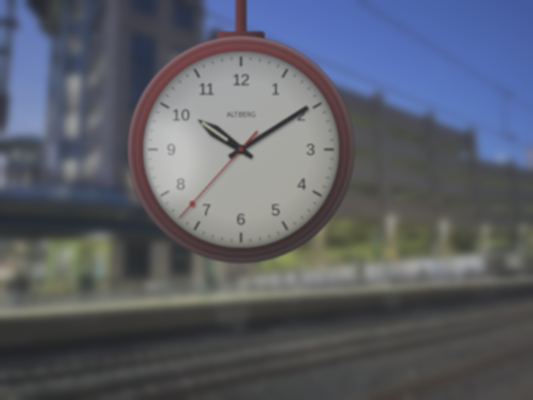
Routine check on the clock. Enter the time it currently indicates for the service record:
10:09:37
